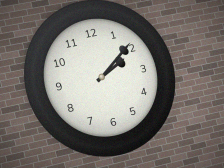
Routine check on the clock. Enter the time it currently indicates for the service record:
2:09
